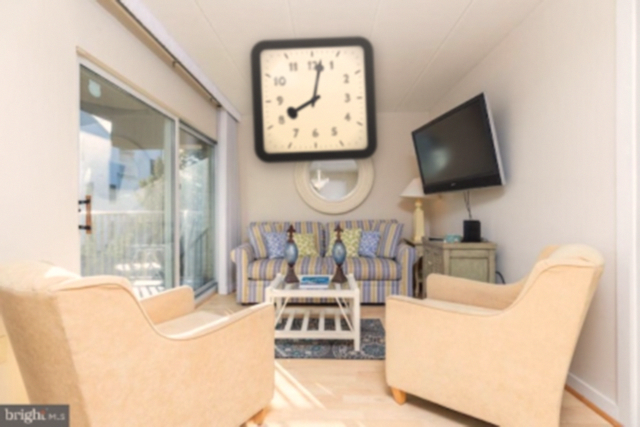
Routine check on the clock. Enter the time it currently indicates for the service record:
8:02
